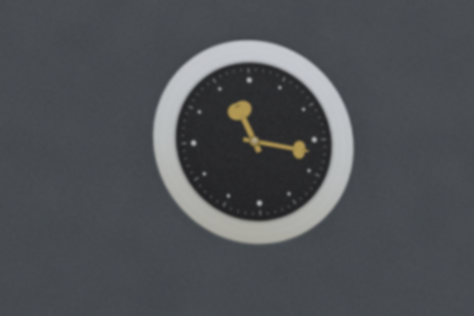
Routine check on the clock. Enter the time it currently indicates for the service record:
11:17
